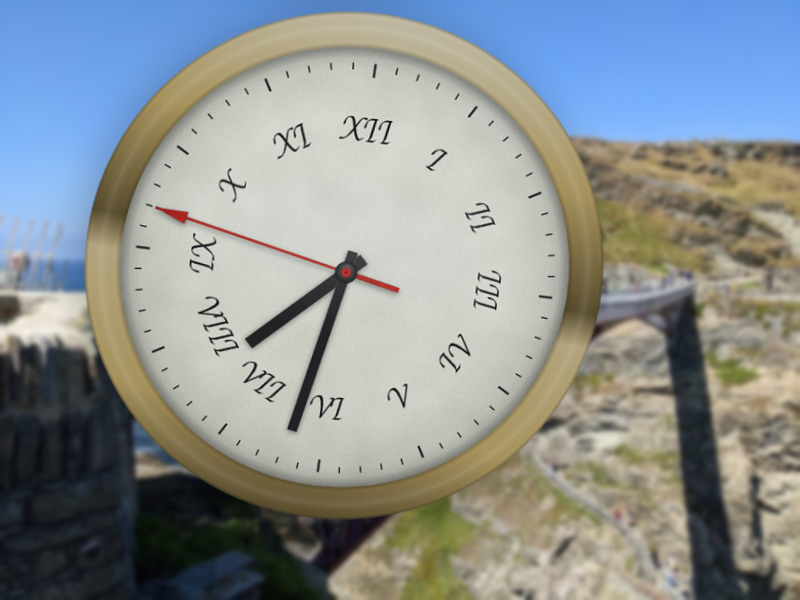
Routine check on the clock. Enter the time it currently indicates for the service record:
7:31:47
